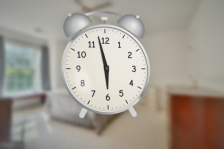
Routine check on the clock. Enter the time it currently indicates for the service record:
5:58
